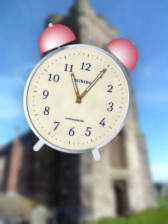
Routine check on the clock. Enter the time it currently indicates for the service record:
11:05
